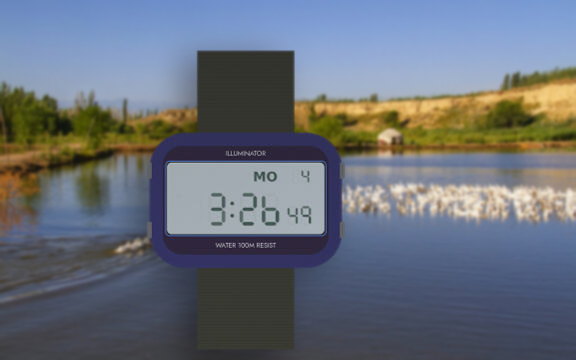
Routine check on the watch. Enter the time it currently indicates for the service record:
3:26:49
